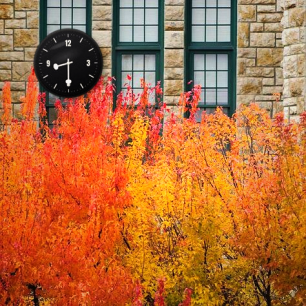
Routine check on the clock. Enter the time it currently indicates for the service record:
8:30
